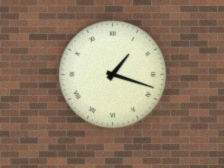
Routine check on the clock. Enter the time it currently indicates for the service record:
1:18
